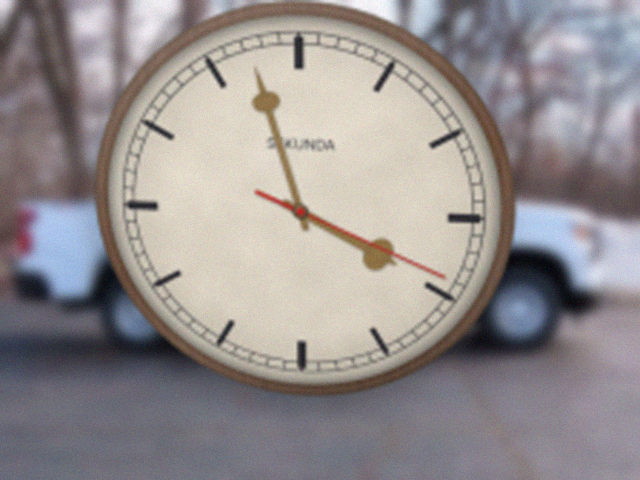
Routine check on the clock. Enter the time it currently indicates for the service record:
3:57:19
